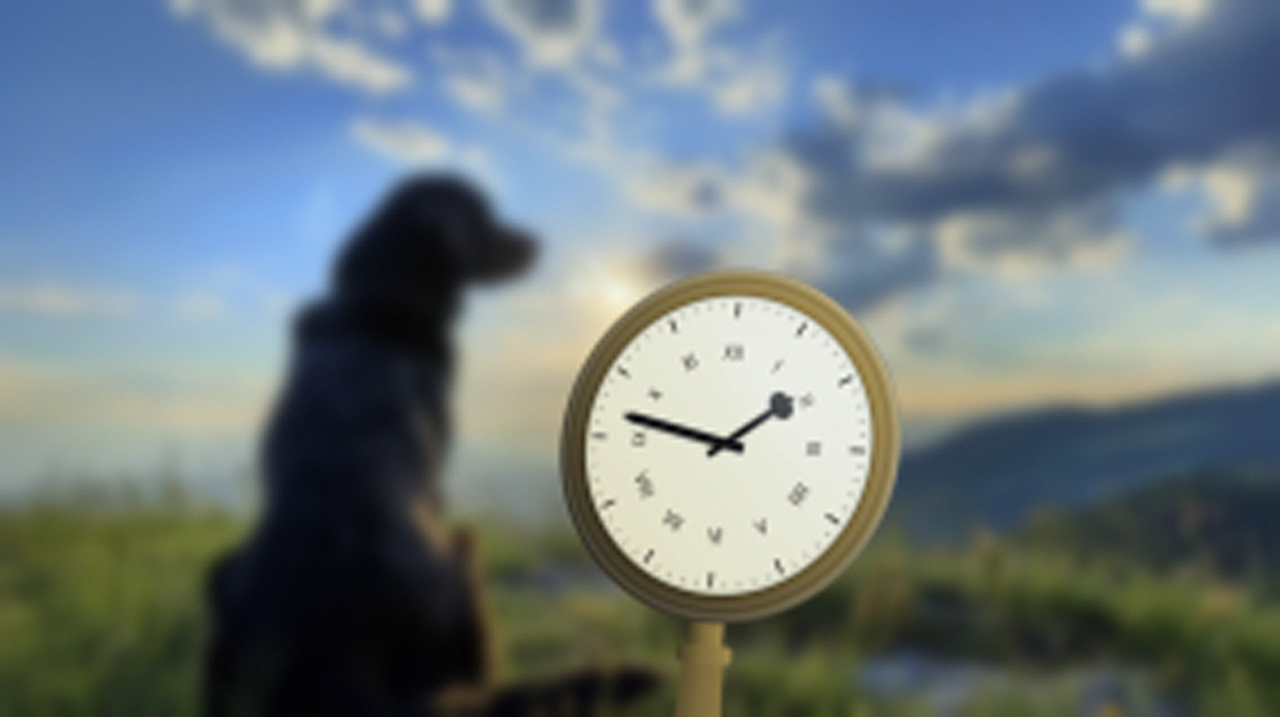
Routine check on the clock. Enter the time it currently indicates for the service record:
1:47
